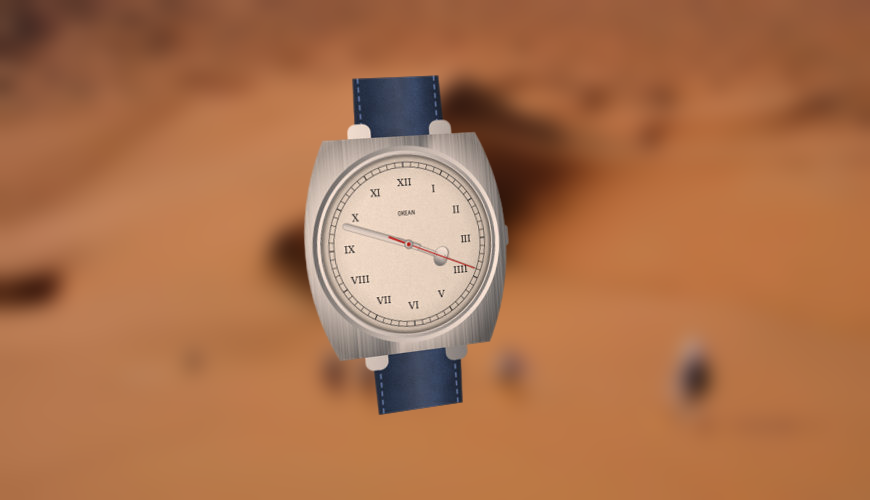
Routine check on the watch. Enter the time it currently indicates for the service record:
3:48:19
